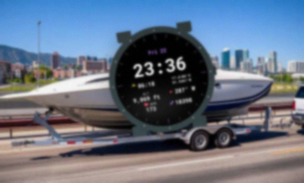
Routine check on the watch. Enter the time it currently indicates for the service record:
23:36
